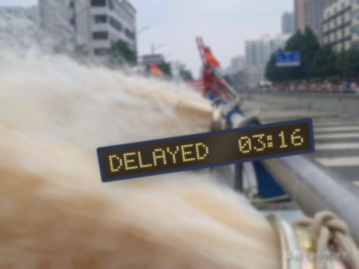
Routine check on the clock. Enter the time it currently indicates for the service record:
3:16
